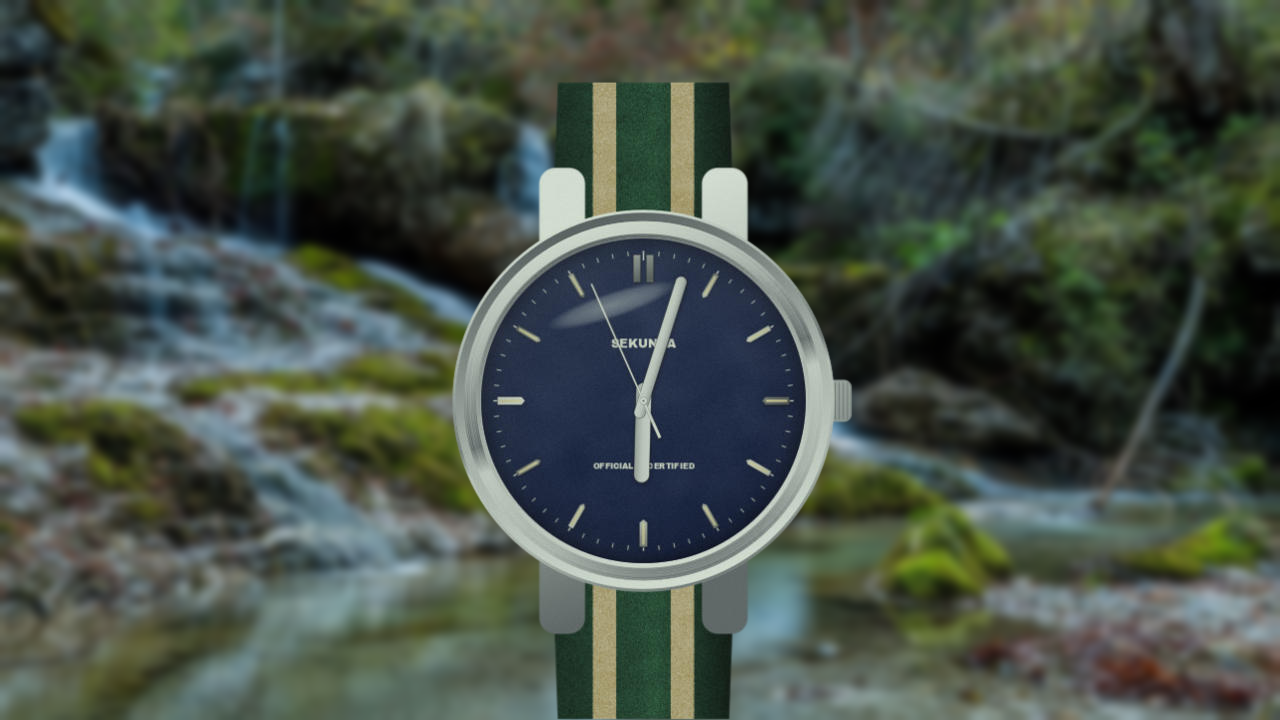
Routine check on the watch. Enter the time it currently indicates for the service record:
6:02:56
